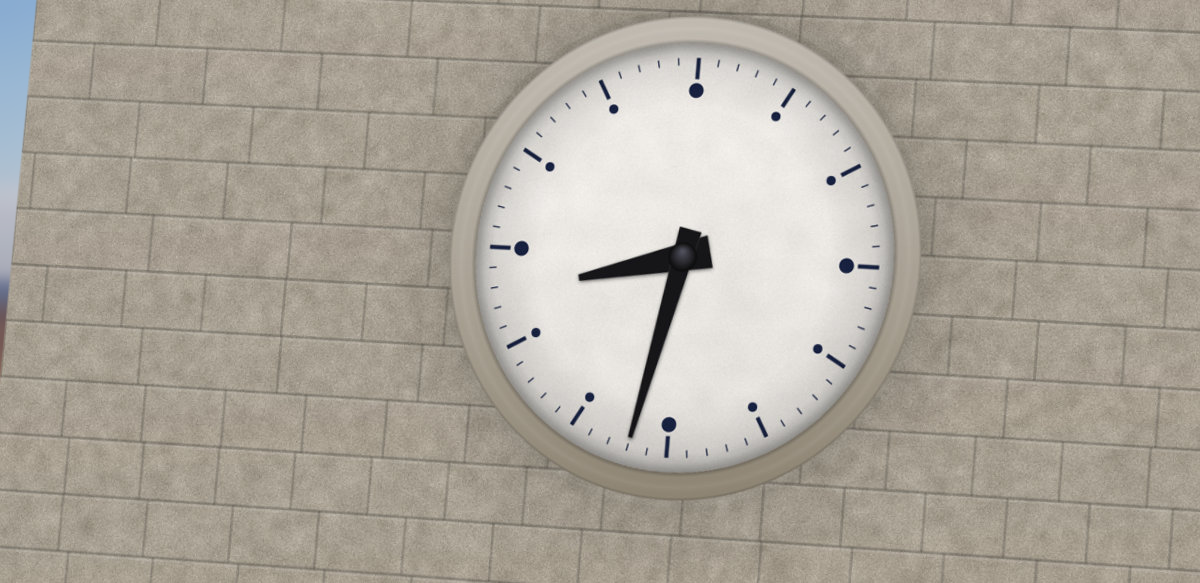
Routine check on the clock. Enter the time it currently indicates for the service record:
8:32
